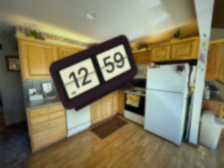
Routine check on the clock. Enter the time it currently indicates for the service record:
12:59
